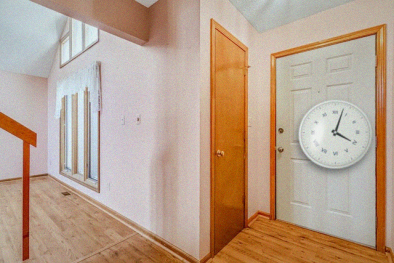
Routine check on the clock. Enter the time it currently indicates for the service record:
4:03
